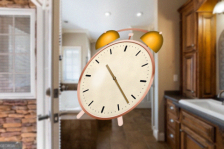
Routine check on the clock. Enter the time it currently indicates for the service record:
10:22
